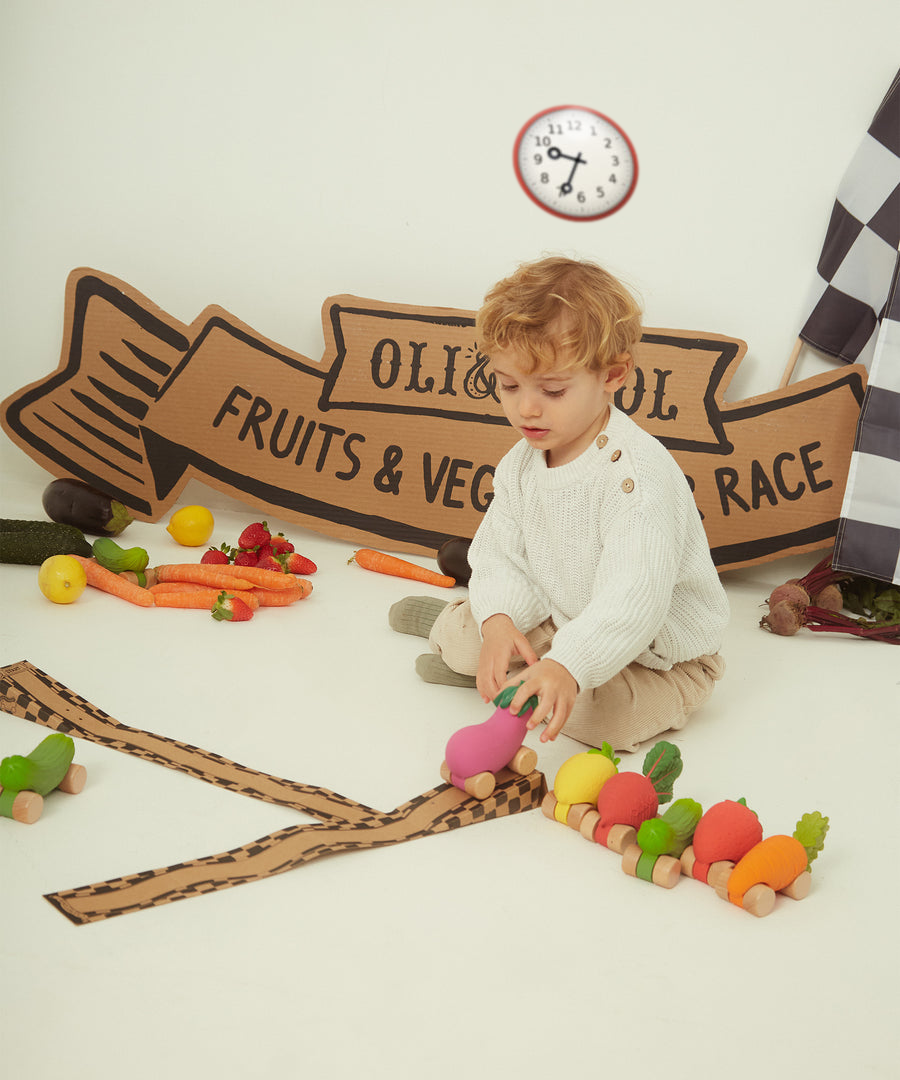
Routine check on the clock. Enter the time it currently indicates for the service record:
9:34
